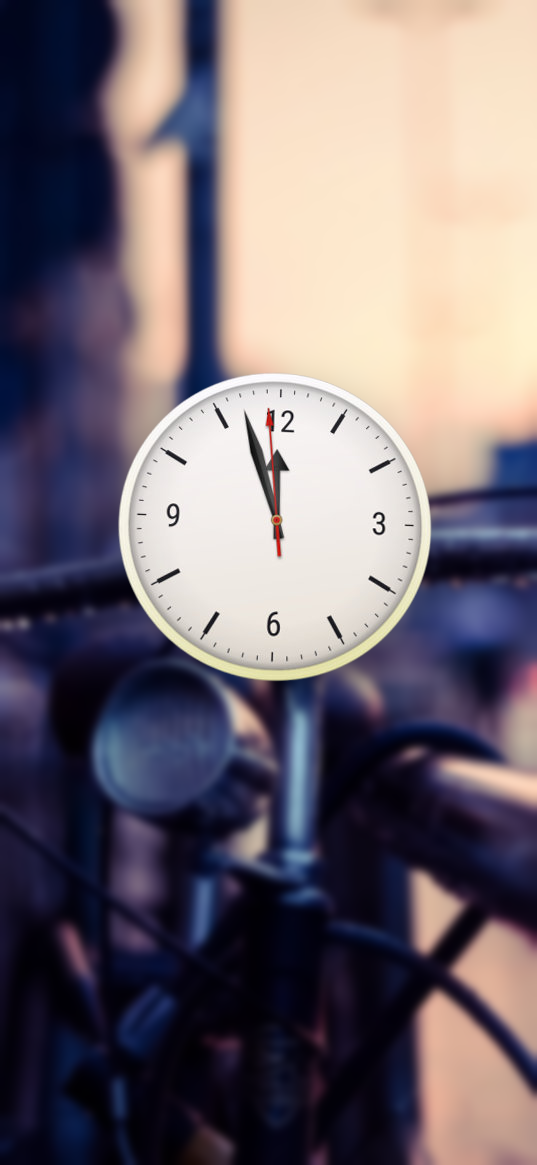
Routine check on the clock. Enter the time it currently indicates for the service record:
11:56:59
